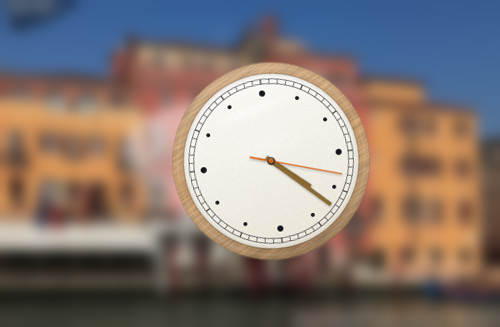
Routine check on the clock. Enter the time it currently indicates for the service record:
4:22:18
